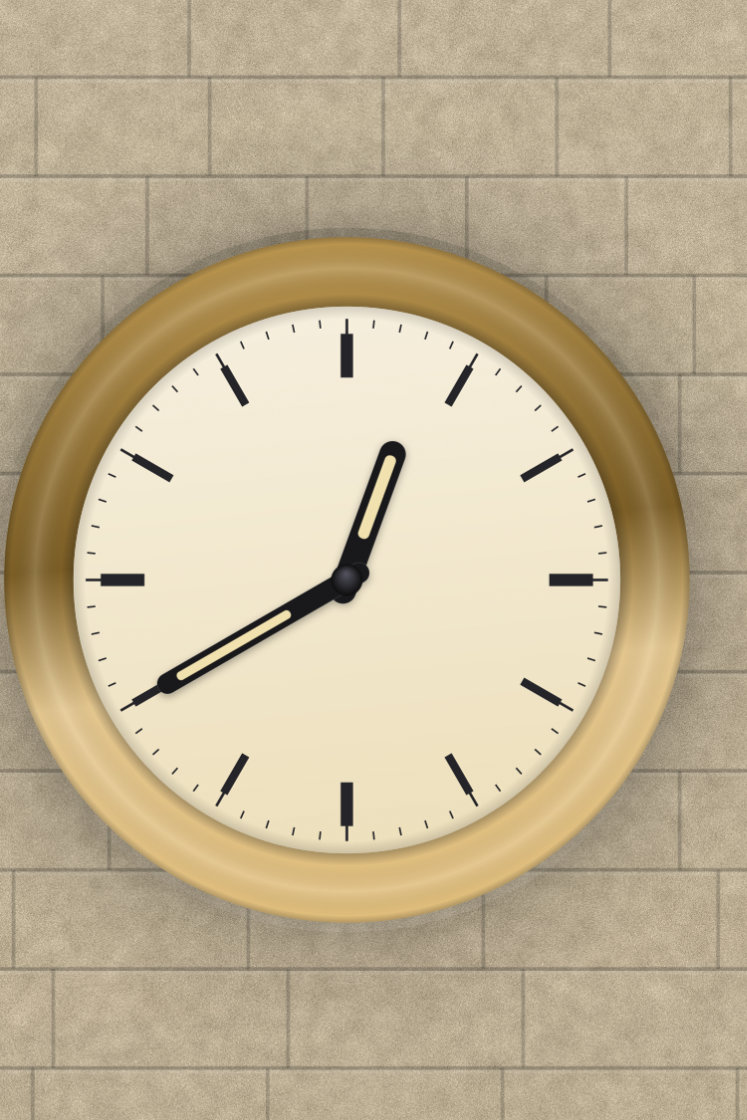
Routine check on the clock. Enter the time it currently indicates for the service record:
12:40
